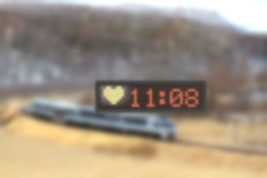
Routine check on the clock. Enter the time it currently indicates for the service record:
11:08
